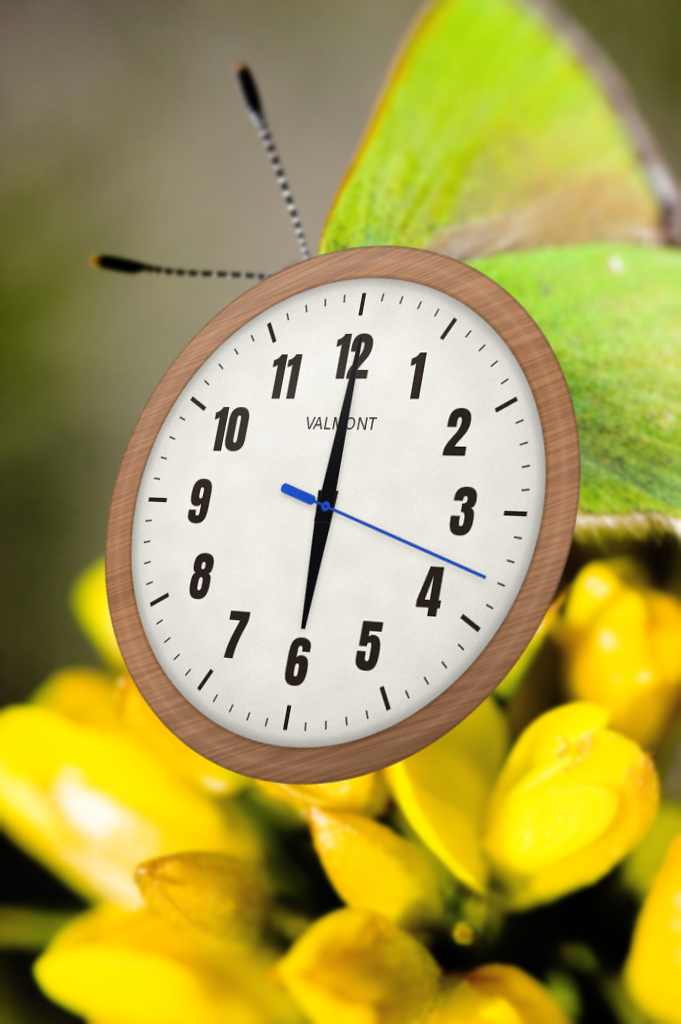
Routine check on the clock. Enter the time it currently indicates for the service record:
6:00:18
